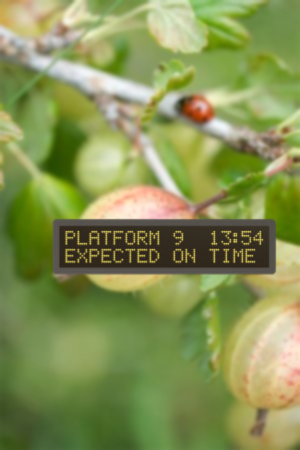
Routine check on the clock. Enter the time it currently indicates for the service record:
13:54
